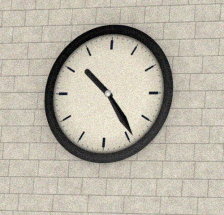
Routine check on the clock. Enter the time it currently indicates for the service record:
10:24
